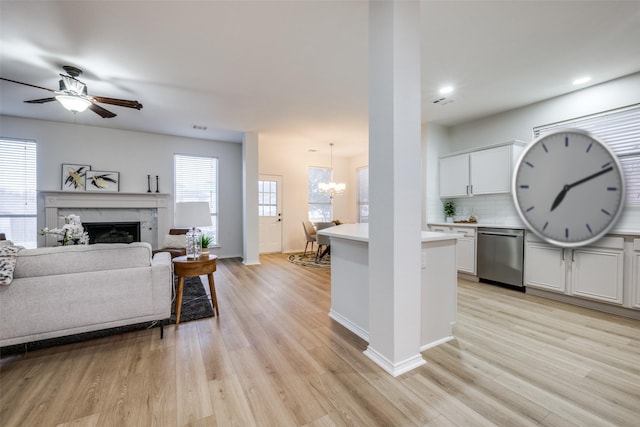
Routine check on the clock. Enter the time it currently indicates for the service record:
7:11
